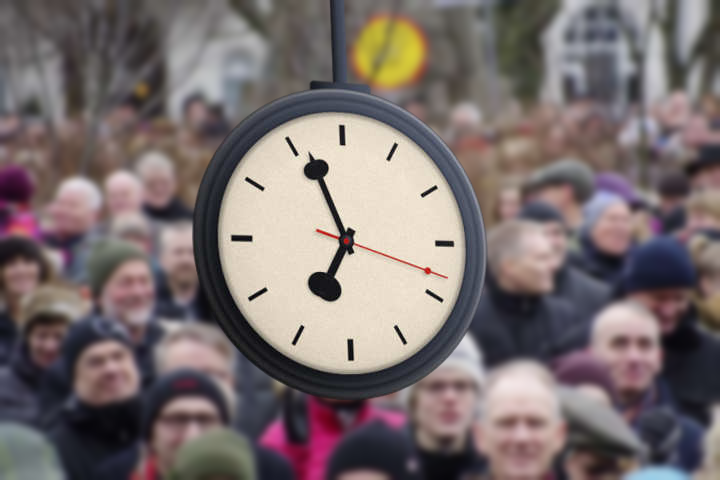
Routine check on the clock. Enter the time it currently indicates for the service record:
6:56:18
